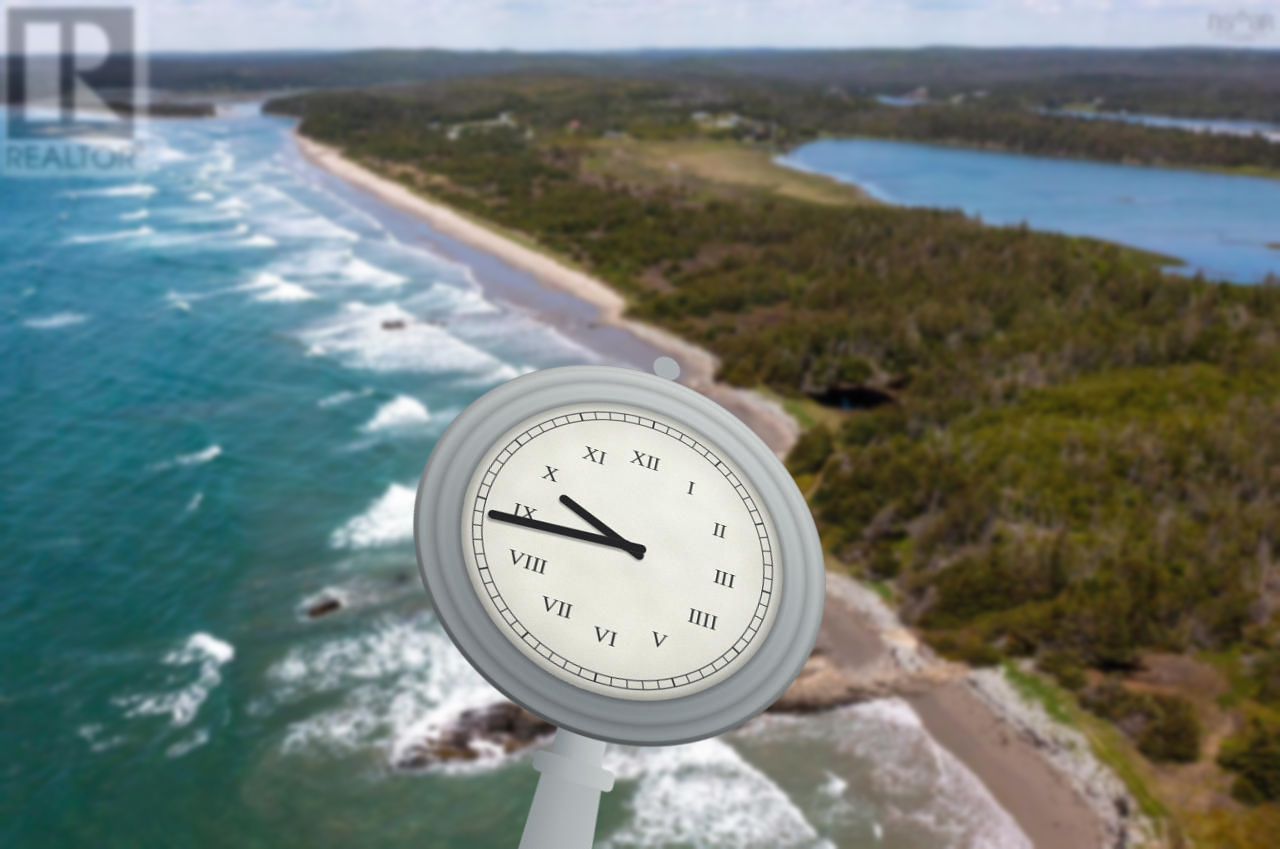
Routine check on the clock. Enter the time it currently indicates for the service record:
9:44
